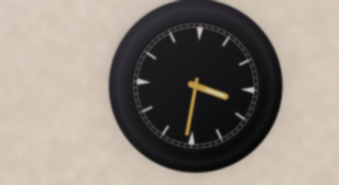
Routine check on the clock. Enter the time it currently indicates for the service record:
3:31
